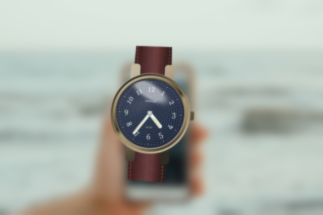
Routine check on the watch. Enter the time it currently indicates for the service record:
4:36
